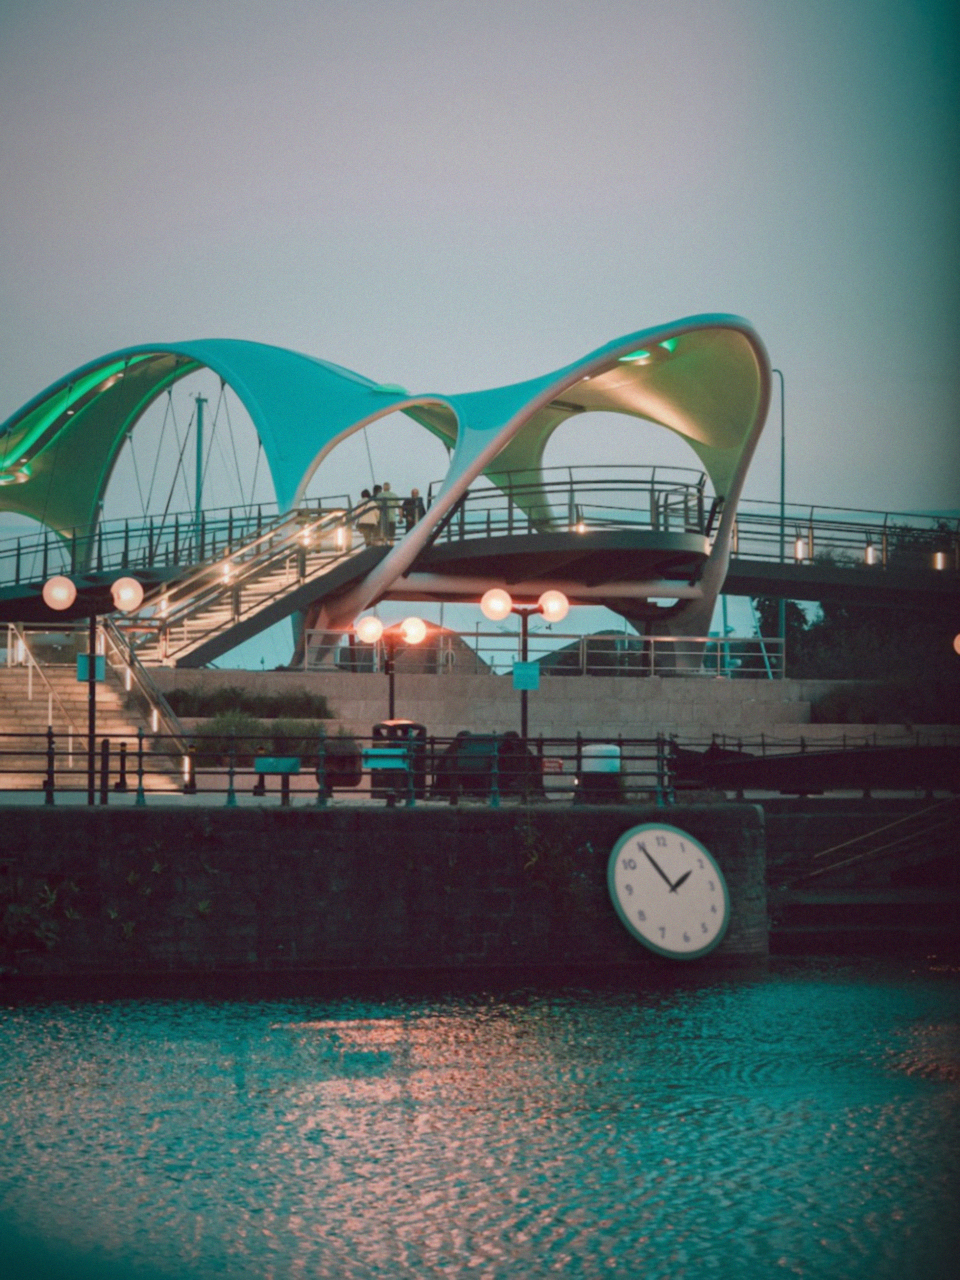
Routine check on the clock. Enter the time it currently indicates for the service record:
1:55
